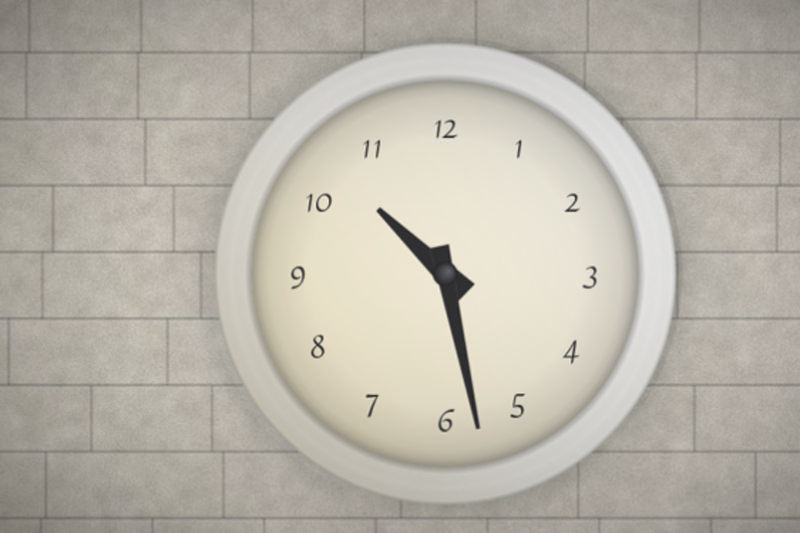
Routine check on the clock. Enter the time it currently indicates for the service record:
10:28
